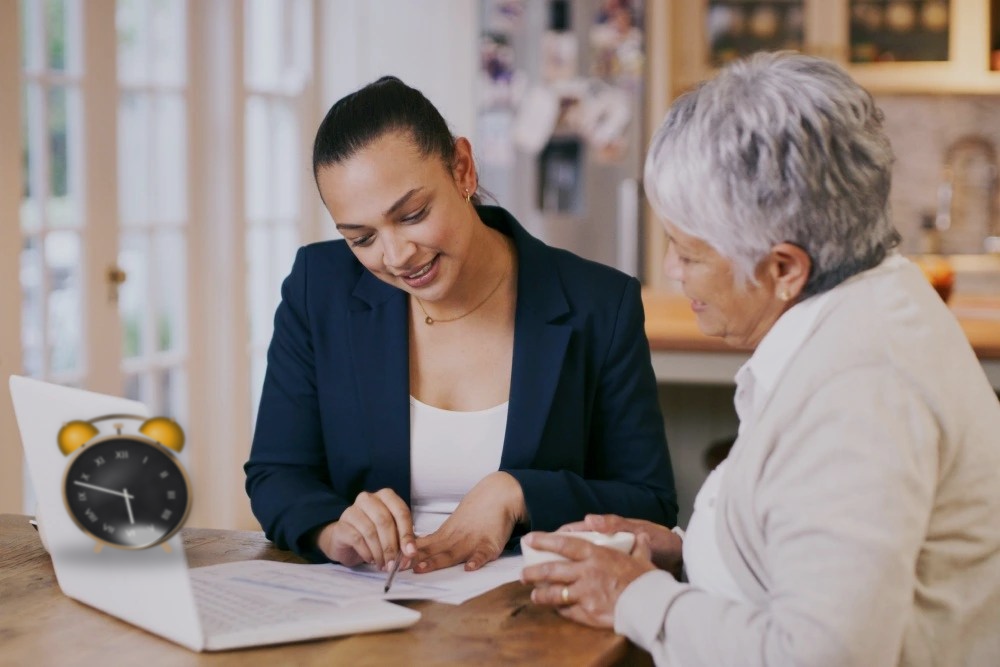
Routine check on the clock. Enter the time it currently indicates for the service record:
5:48
